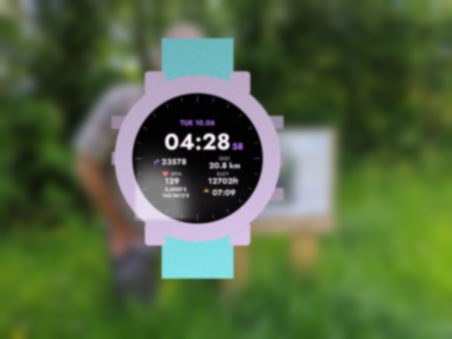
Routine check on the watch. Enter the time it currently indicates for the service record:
4:28
